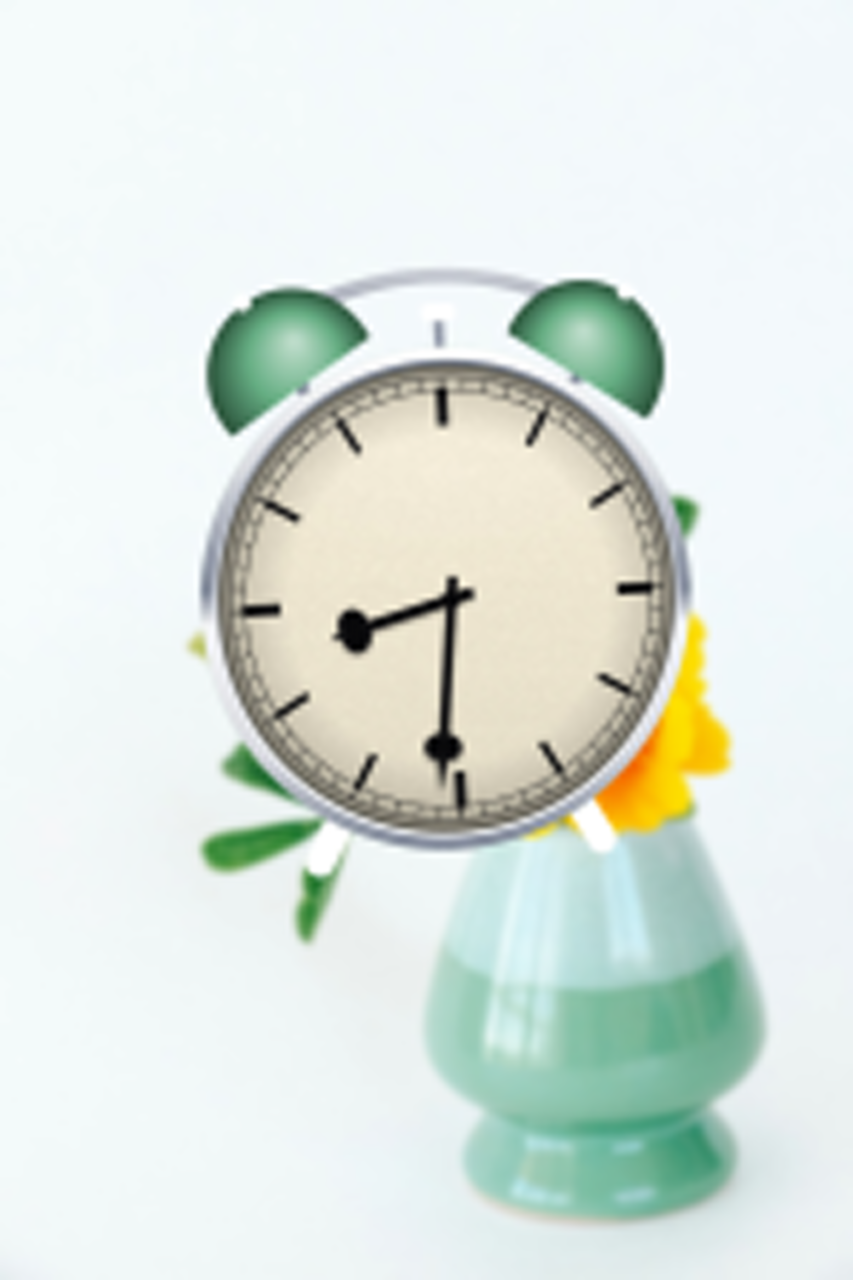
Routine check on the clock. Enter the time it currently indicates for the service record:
8:31
